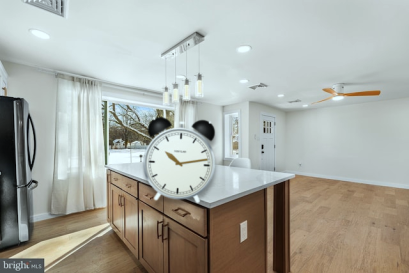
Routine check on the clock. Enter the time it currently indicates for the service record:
10:13
